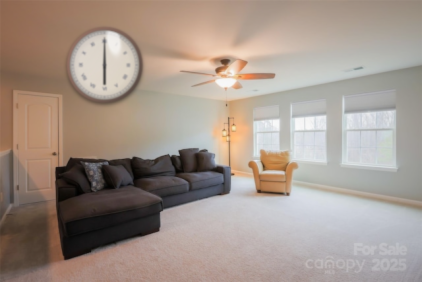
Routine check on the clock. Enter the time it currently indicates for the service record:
6:00
